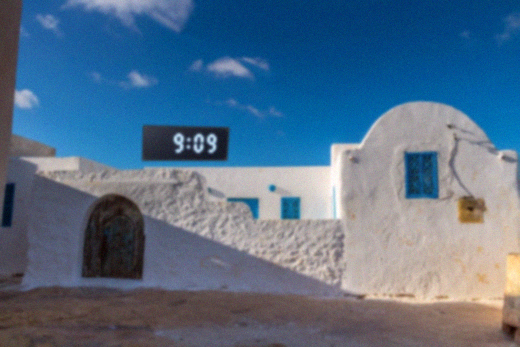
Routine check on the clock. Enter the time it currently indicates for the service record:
9:09
